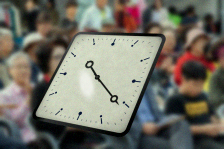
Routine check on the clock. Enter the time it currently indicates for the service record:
10:21
